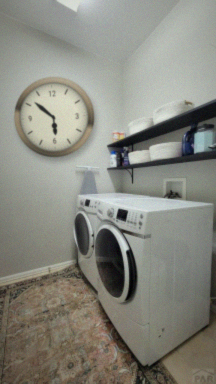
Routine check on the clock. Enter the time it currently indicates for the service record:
5:52
